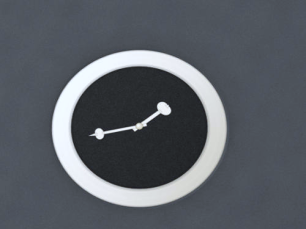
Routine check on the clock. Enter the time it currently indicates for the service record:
1:43
